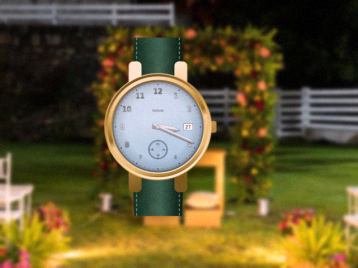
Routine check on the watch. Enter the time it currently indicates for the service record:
3:19
